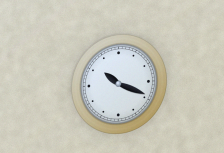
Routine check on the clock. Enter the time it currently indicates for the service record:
10:19
